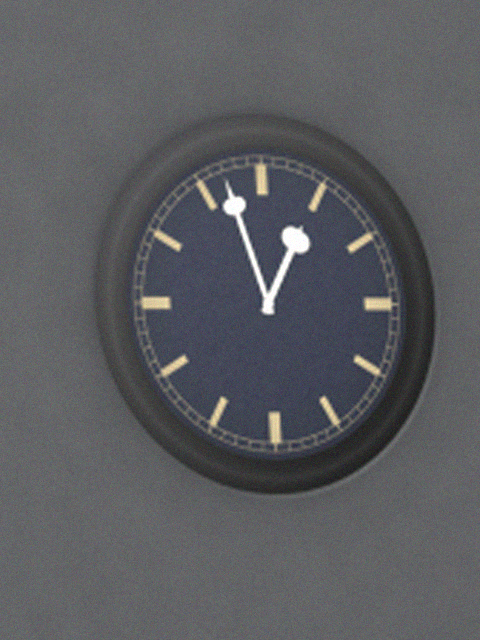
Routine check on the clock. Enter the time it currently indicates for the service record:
12:57
